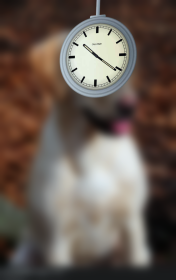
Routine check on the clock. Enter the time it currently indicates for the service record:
10:21
